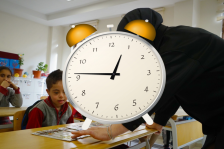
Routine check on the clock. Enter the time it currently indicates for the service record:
12:46
